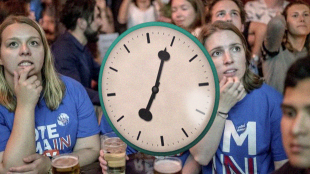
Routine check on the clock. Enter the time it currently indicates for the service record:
7:04
